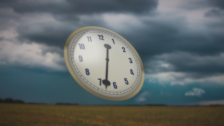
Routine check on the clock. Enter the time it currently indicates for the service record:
12:33
